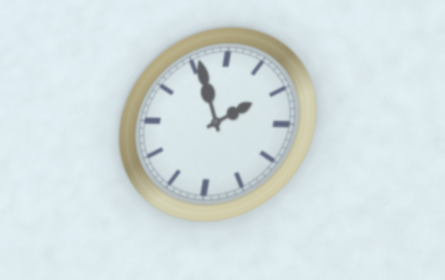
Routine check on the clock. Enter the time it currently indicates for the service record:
1:56
